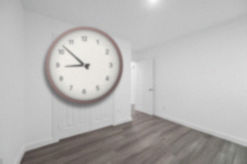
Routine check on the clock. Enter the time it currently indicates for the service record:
8:52
